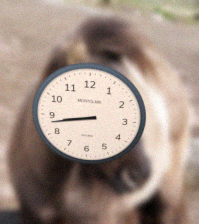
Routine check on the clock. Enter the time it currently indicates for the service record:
8:43
